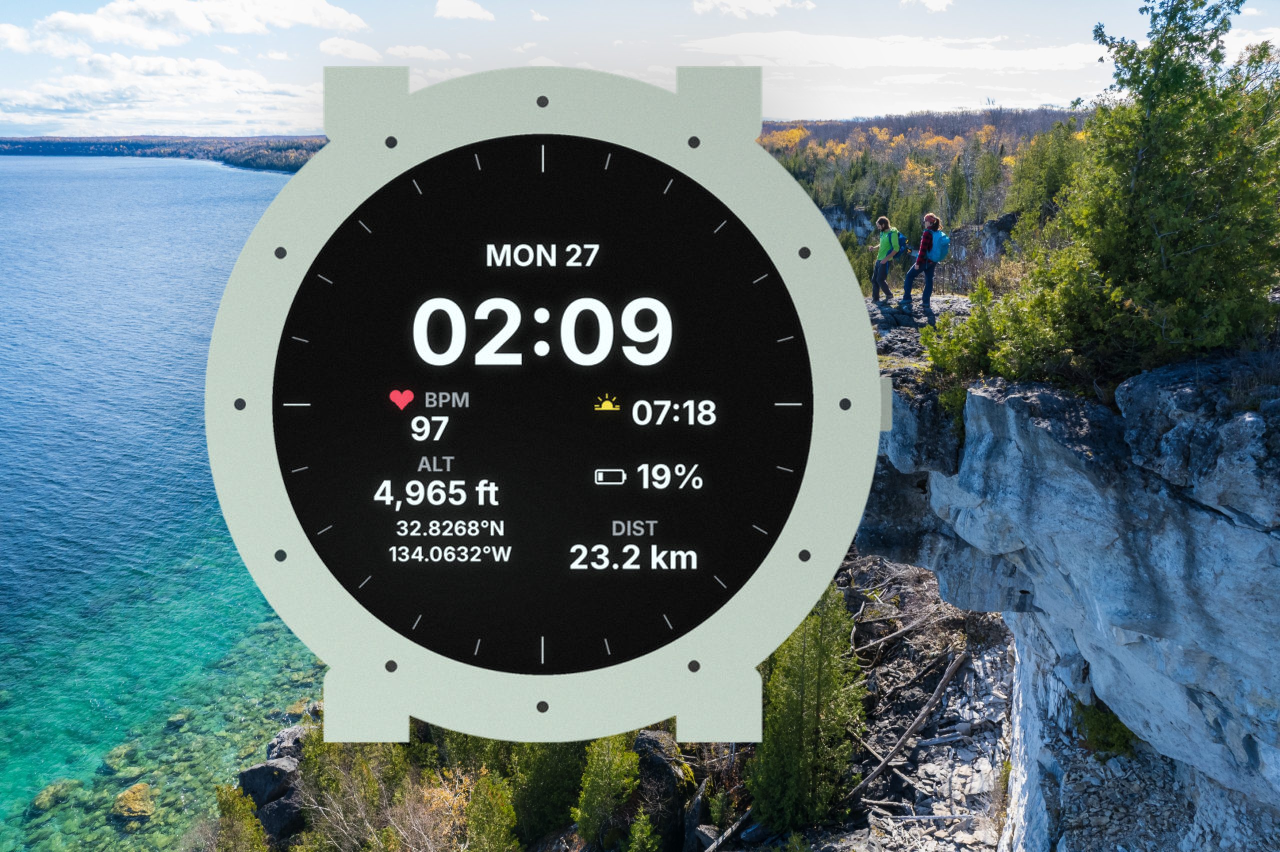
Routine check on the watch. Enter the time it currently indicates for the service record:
2:09
